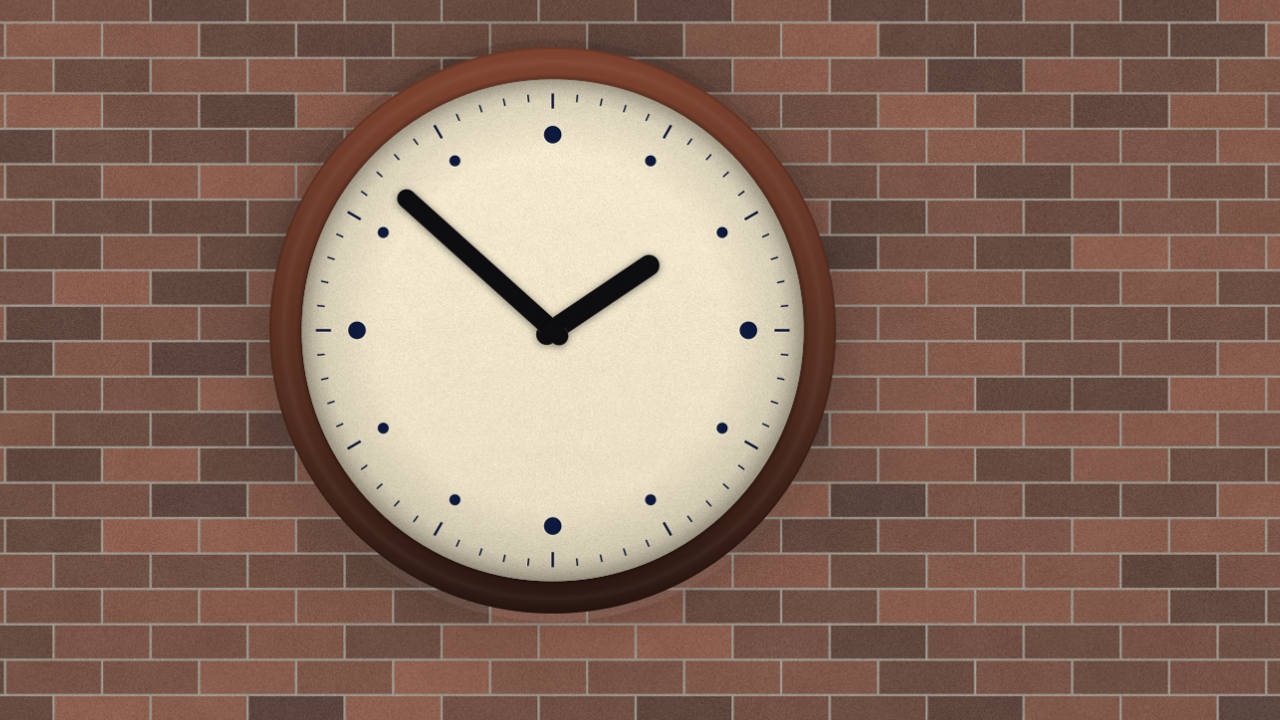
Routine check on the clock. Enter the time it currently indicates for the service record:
1:52
